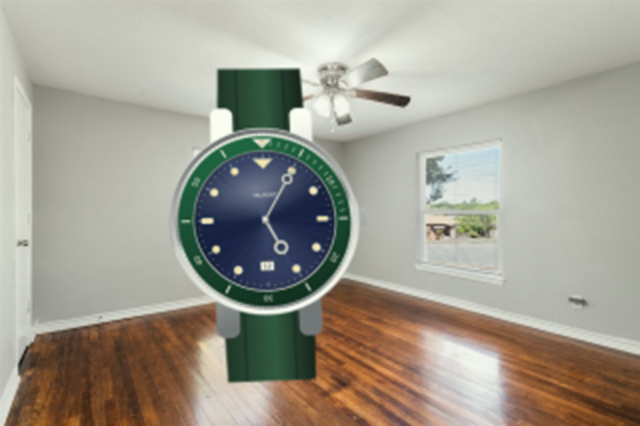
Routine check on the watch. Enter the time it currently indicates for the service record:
5:05
